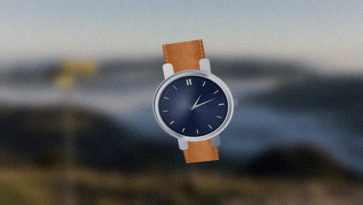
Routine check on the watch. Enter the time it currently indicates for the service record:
1:12
